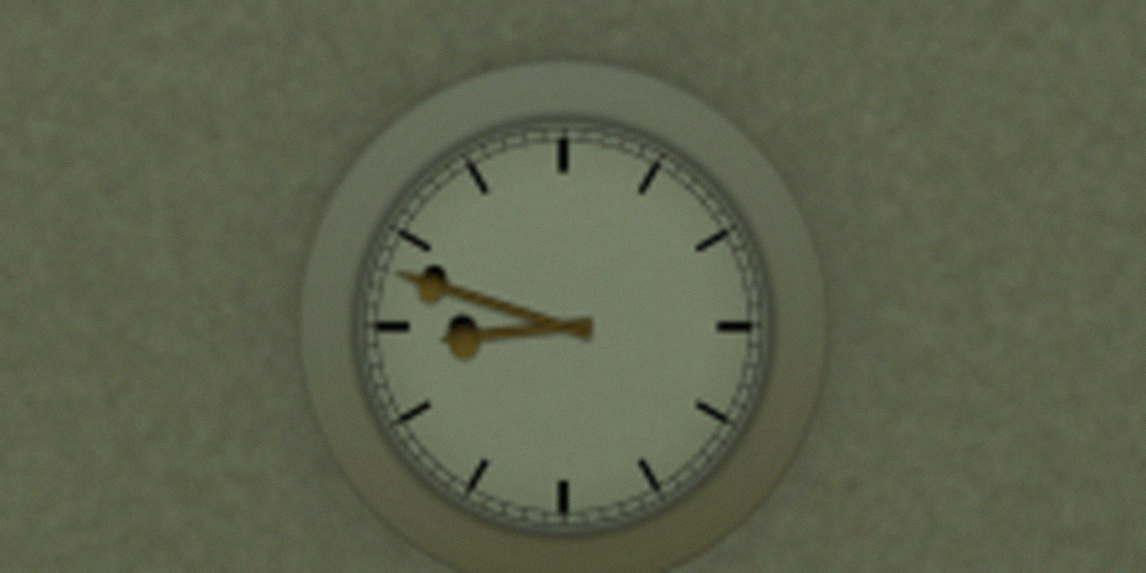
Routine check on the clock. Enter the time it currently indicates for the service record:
8:48
